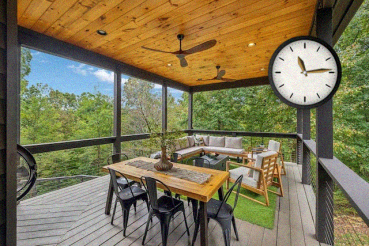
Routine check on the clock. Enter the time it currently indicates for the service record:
11:14
